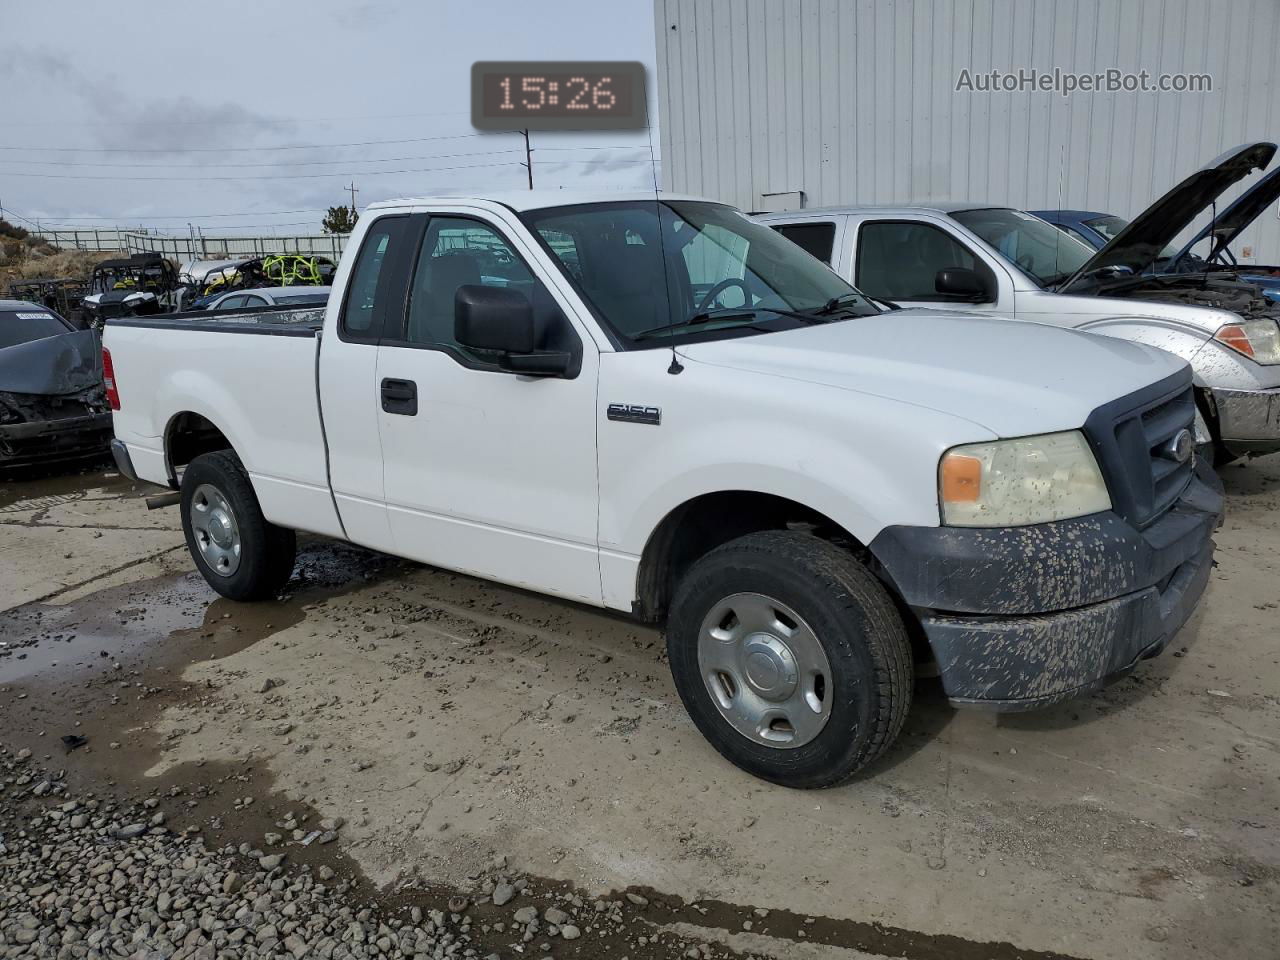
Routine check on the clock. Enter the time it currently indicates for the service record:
15:26
